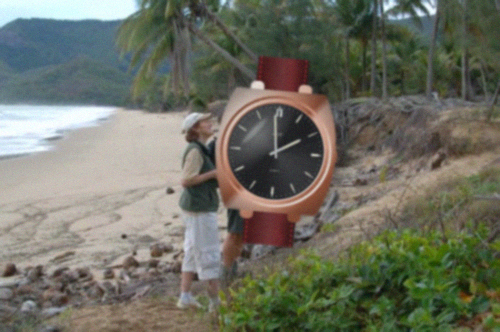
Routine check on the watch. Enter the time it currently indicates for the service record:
1:59
